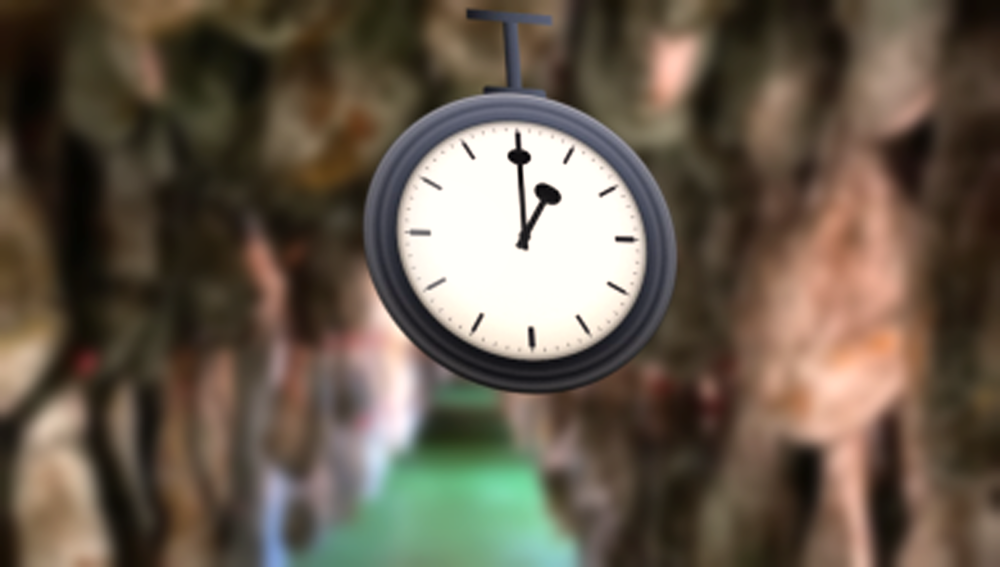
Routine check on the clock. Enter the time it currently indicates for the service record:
1:00
